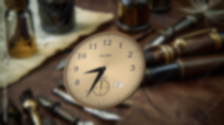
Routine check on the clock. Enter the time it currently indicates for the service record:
8:34
